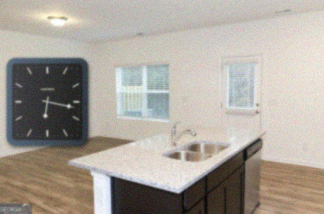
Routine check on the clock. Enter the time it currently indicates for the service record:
6:17
